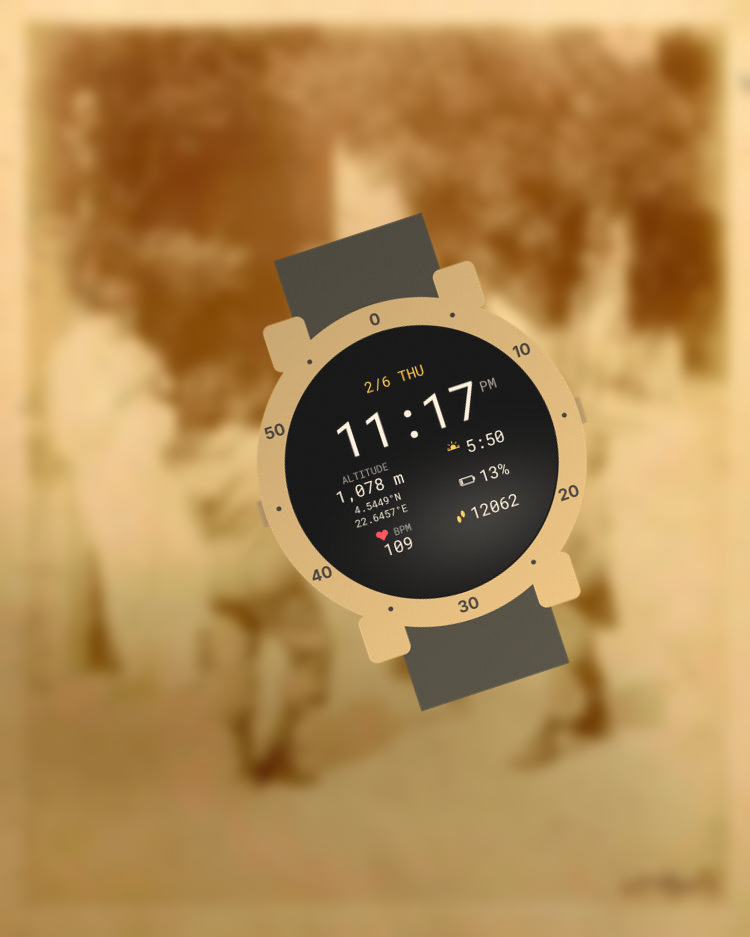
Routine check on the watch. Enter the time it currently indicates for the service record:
11:17
